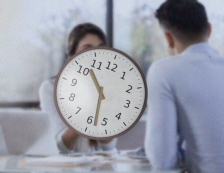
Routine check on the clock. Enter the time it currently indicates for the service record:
10:28
